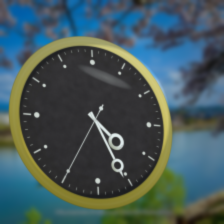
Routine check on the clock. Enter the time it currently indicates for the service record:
4:25:35
